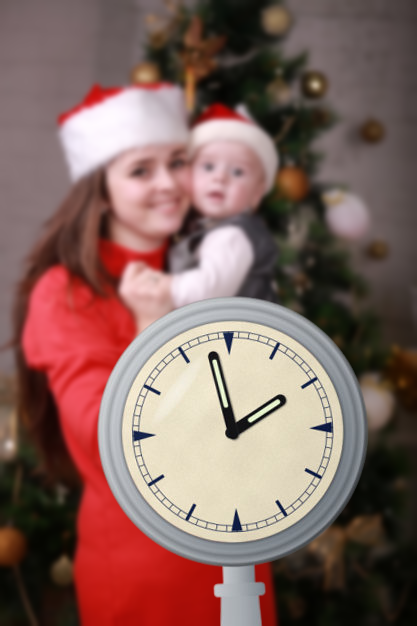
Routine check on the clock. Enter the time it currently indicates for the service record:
1:58
